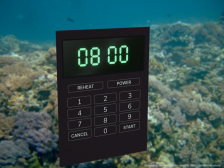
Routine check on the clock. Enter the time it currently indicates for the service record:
8:00
